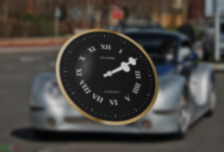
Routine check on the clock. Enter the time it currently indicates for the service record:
2:10
